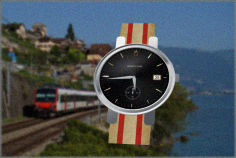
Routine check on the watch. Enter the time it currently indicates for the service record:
5:44
